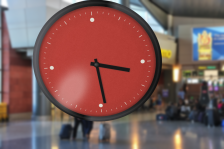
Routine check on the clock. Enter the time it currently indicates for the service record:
3:29
